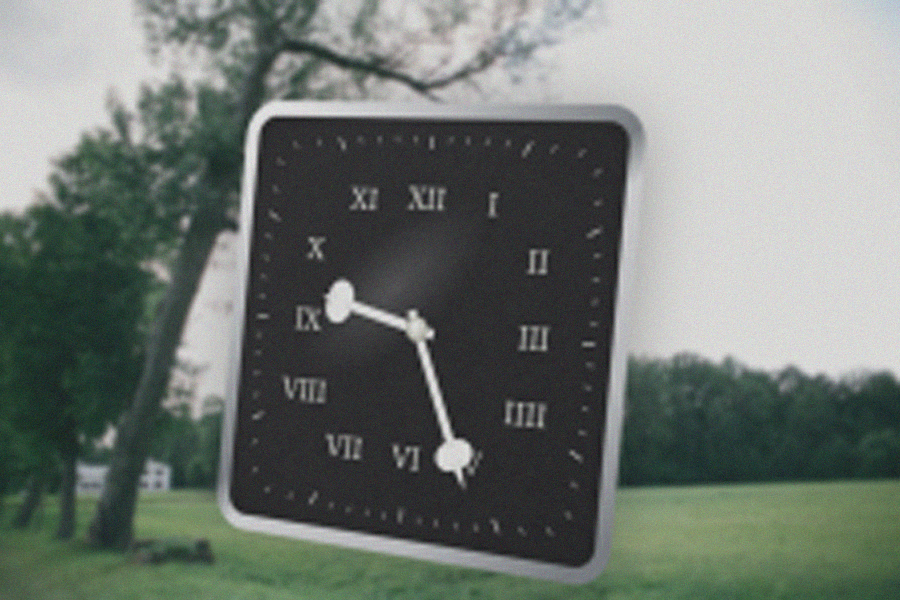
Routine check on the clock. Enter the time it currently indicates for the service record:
9:26
